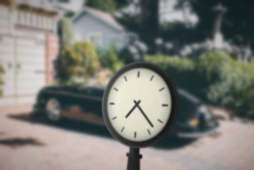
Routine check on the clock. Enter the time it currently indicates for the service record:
7:23
